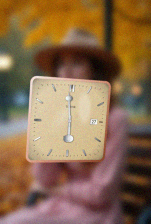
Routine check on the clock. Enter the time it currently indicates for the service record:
5:59
